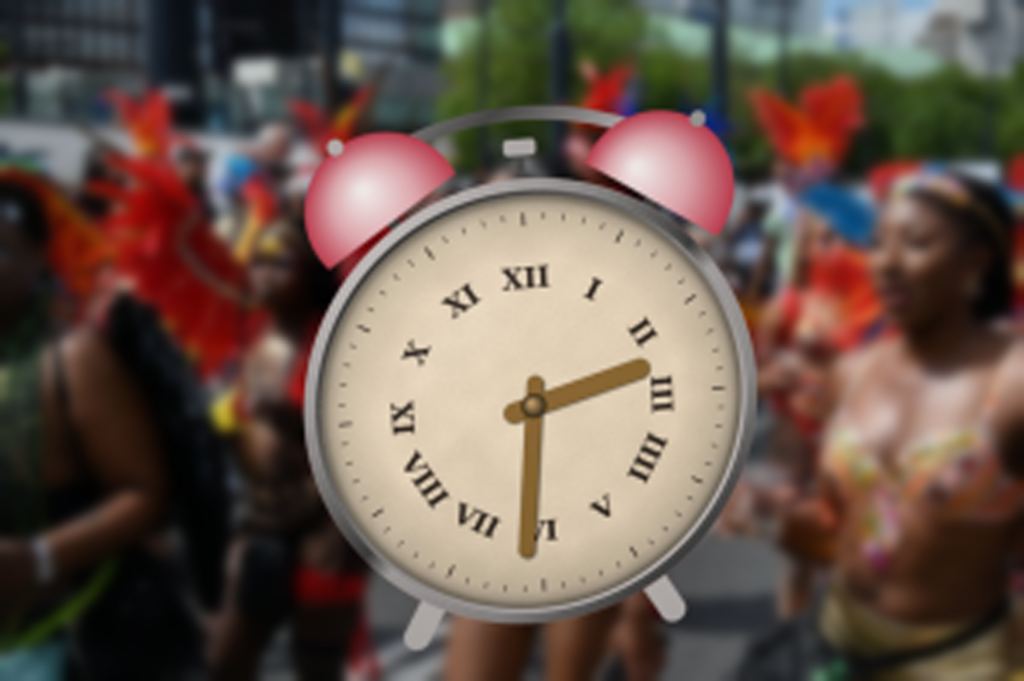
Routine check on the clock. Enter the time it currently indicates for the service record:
2:31
